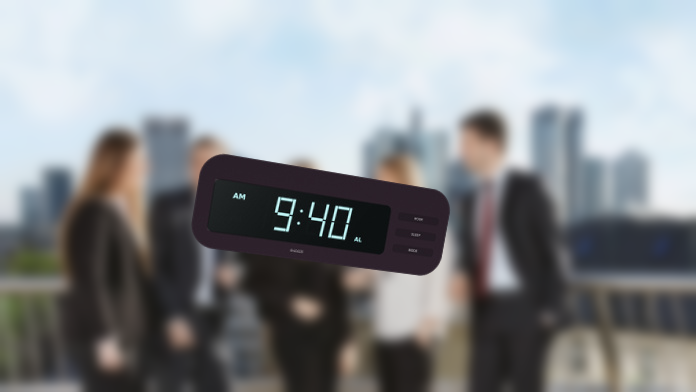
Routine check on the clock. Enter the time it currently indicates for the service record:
9:40
